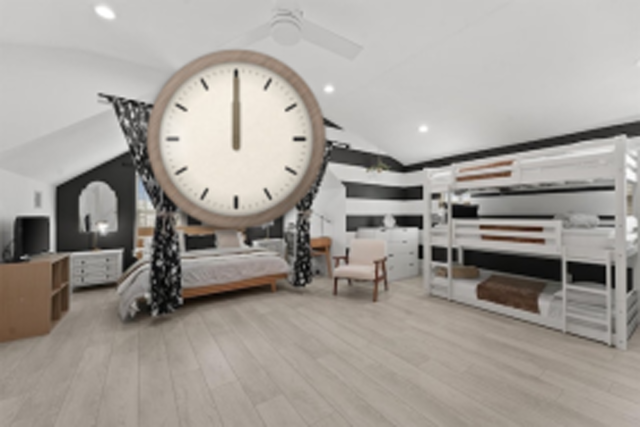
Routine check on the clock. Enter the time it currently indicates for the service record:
12:00
